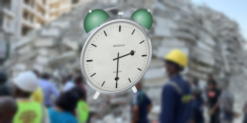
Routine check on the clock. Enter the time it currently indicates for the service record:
2:30
